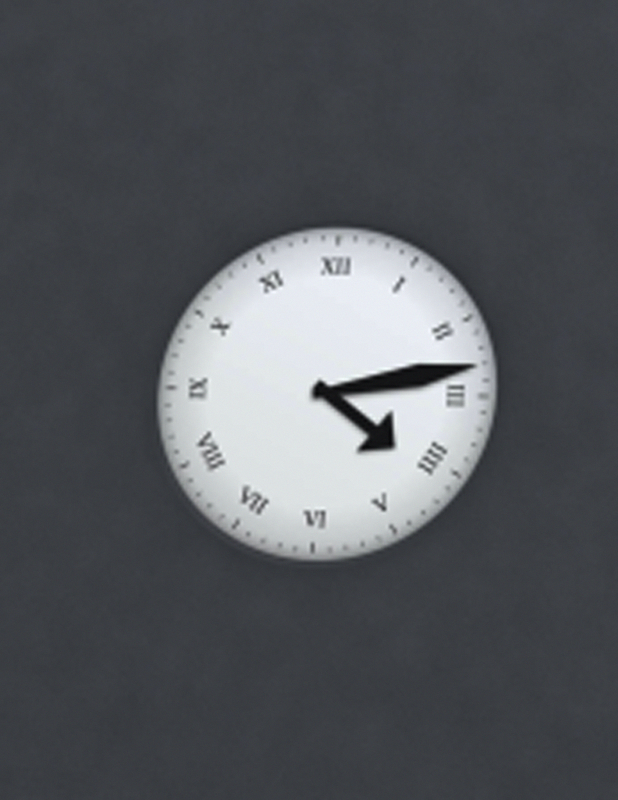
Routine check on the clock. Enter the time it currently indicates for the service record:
4:13
